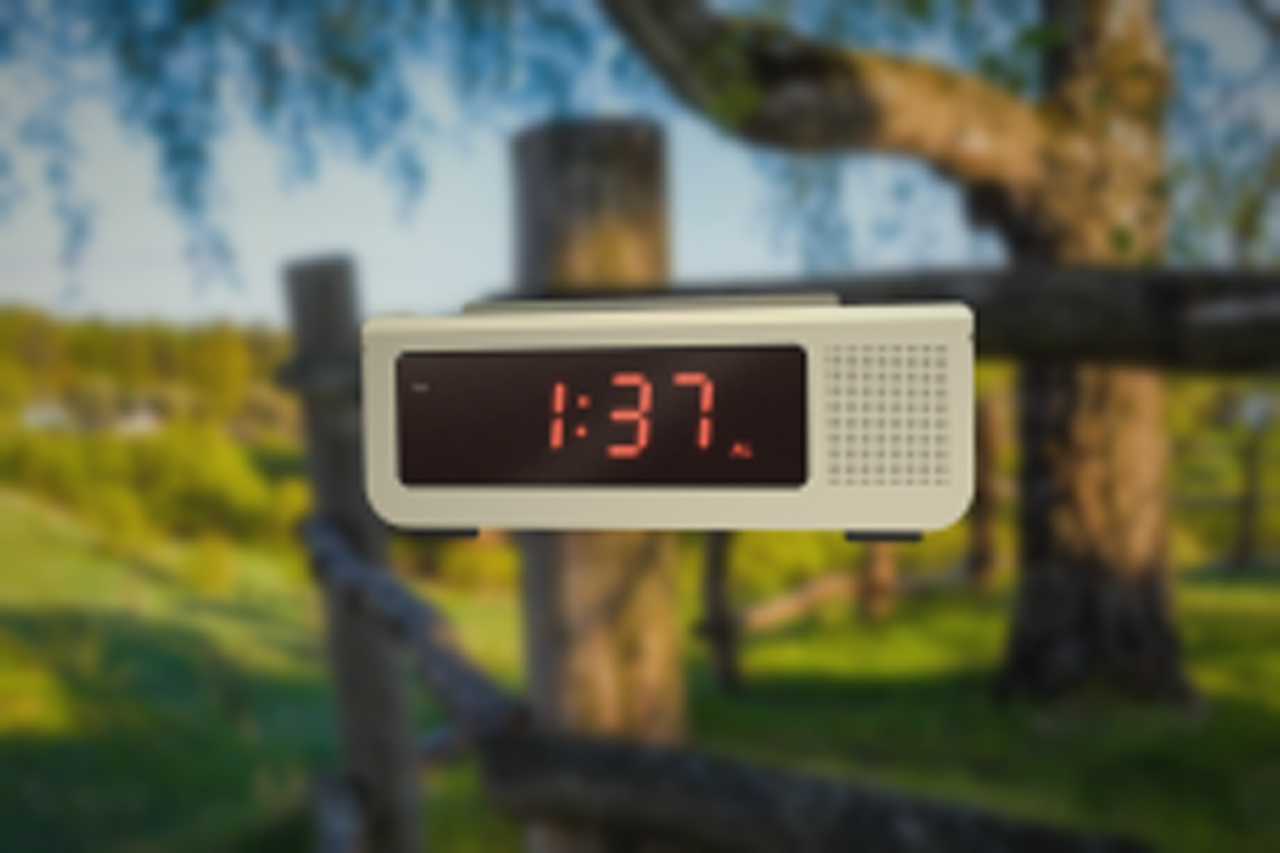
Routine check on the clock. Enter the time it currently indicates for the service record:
1:37
